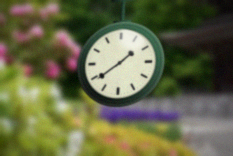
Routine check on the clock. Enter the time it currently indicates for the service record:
1:39
